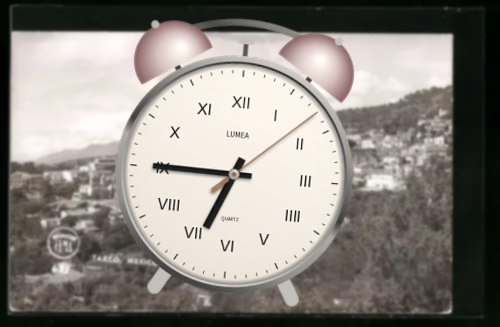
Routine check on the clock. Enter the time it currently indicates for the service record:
6:45:08
